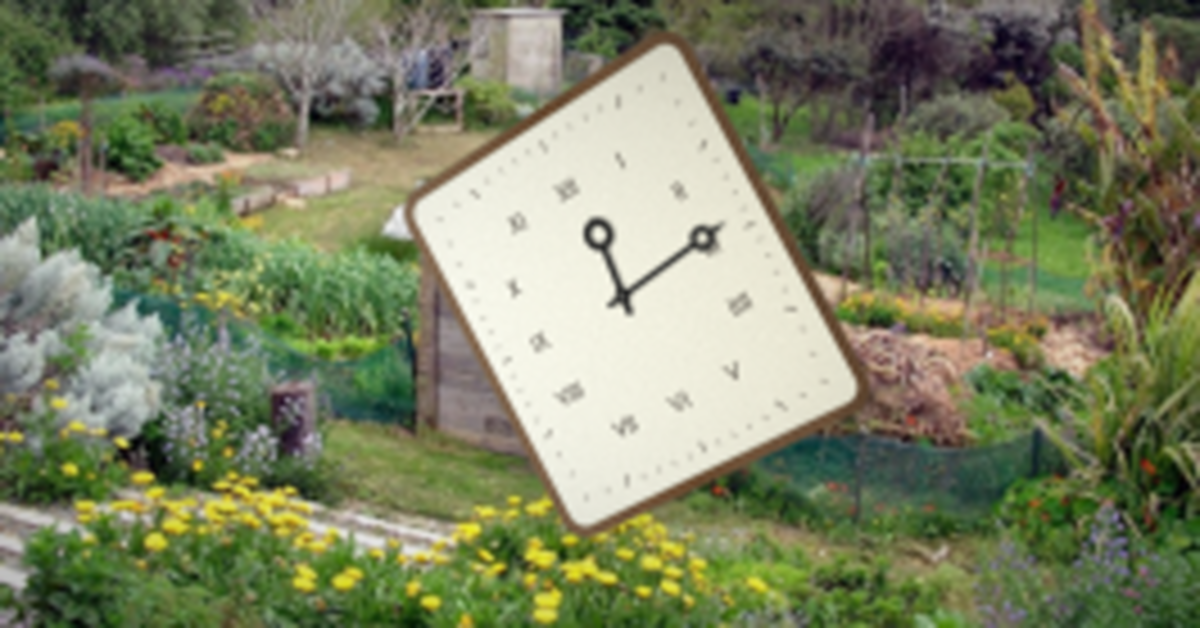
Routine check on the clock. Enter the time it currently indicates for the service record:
12:14
